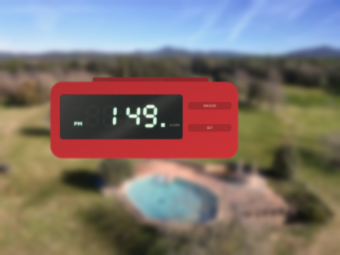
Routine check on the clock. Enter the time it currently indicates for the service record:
1:49
